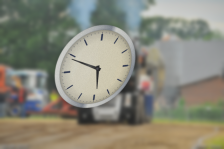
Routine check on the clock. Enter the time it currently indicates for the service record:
5:49
